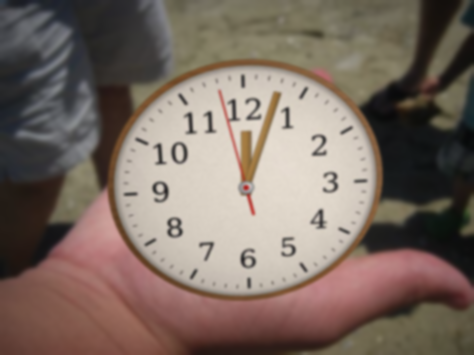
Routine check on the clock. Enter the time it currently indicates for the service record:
12:02:58
